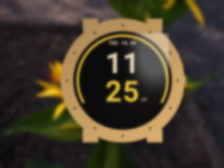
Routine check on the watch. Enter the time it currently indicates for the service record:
11:25
